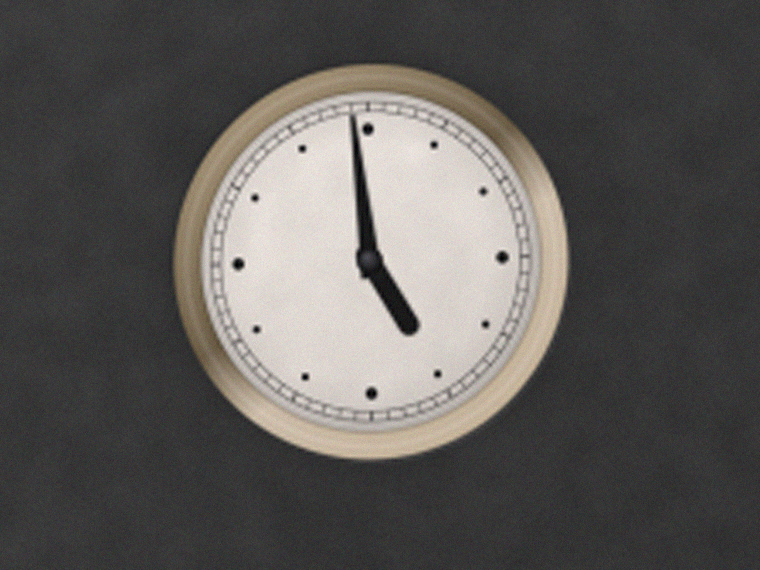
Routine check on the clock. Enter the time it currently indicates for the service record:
4:59
